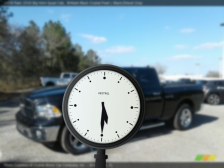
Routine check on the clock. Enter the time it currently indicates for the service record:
5:30
